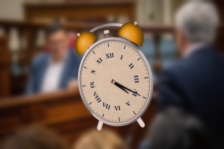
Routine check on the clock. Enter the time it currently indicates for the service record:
4:20
